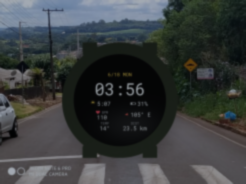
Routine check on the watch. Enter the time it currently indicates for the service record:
3:56
